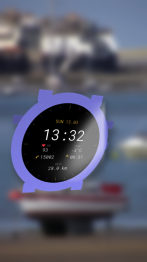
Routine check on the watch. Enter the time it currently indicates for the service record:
13:32
